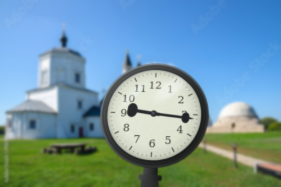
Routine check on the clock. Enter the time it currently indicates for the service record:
9:16
